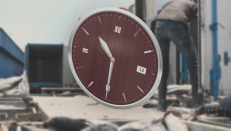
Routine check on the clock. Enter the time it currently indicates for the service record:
10:30
